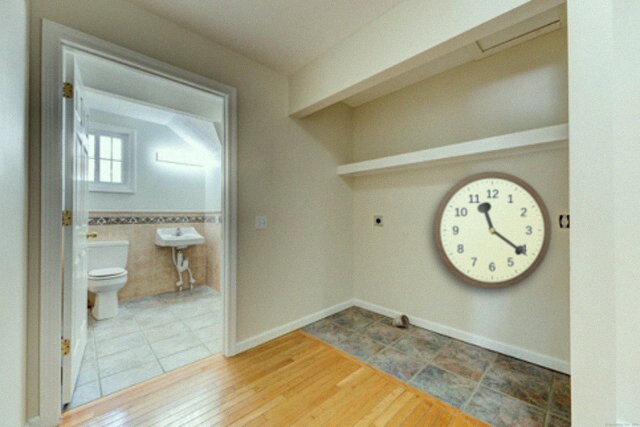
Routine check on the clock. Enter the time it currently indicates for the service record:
11:21
